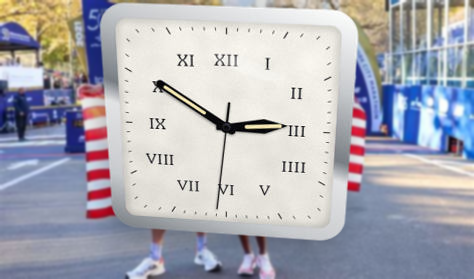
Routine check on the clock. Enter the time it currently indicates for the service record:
2:50:31
